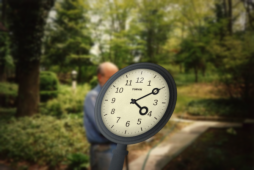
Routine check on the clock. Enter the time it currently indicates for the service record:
4:10
